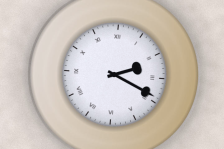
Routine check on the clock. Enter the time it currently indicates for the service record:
2:19
